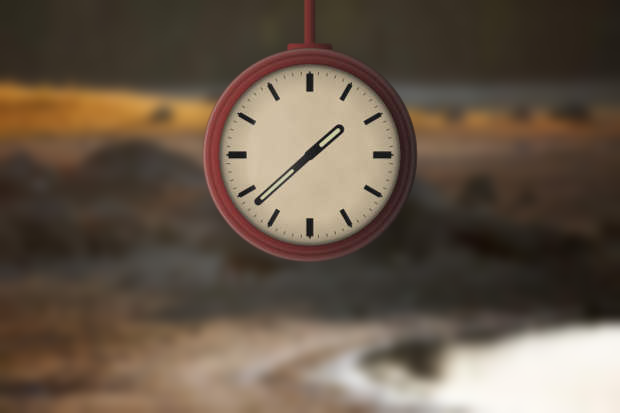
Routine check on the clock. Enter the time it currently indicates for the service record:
1:38
